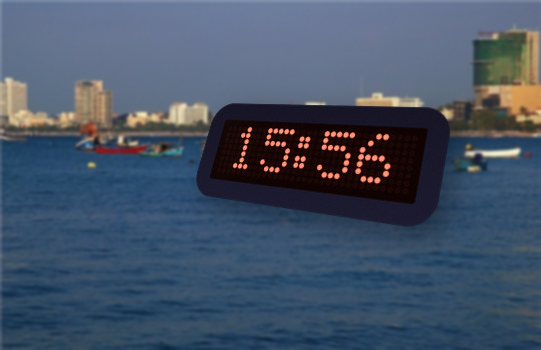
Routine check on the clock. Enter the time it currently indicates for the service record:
15:56
